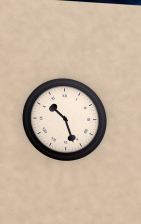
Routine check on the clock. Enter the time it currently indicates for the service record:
10:27
